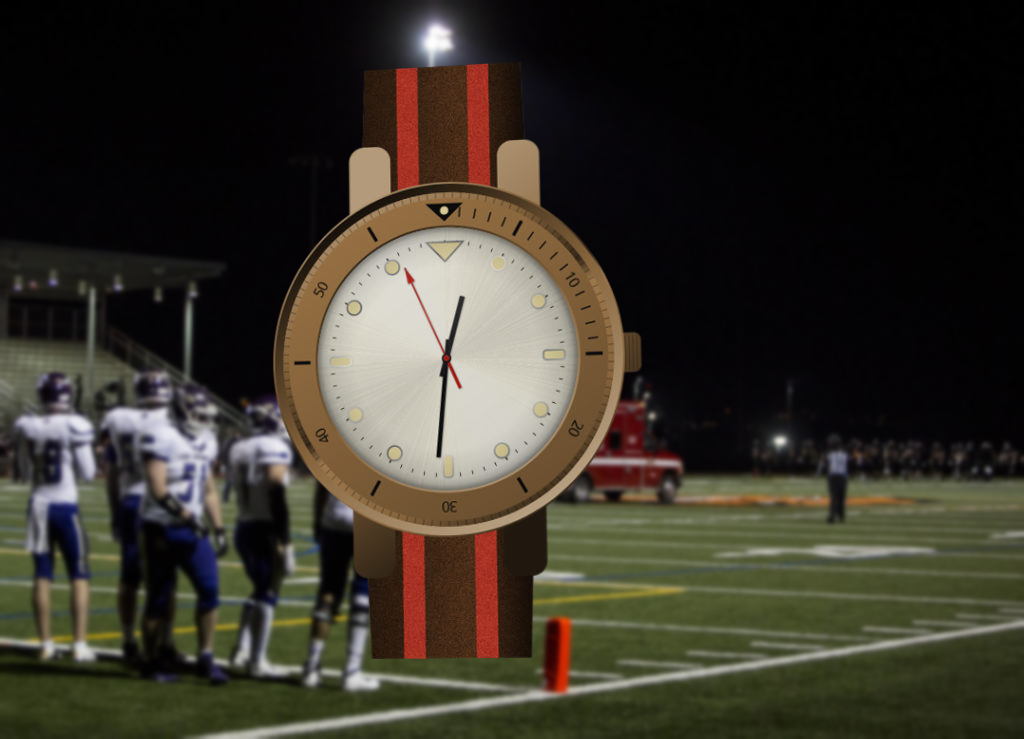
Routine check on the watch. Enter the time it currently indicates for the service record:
12:30:56
